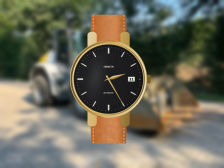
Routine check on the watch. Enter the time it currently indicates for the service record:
2:25
